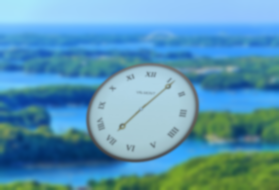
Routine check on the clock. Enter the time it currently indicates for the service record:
7:06
